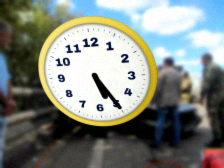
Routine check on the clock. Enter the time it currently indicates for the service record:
5:25
